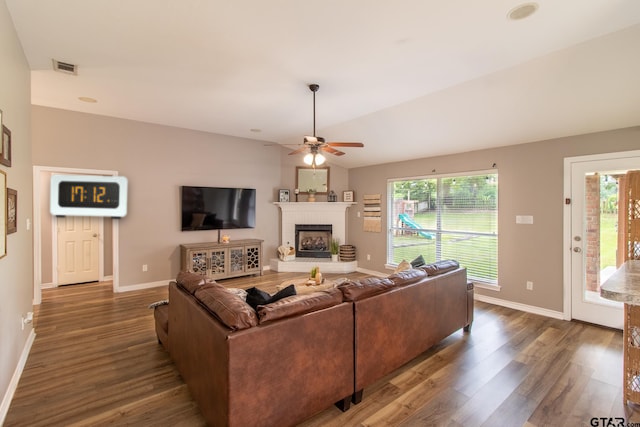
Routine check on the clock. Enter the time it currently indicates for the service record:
17:12
